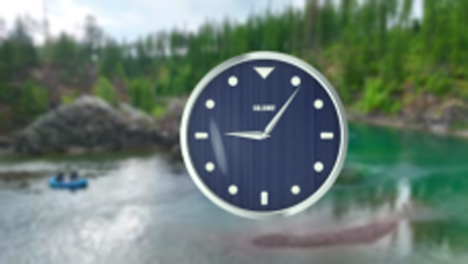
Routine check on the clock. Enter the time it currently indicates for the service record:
9:06
